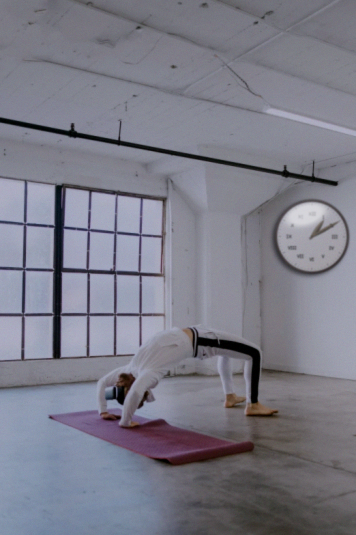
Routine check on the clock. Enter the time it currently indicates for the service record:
1:10
